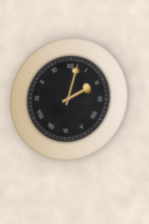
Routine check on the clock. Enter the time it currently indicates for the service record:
2:02
